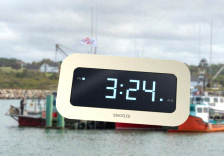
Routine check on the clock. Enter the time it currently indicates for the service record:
3:24
